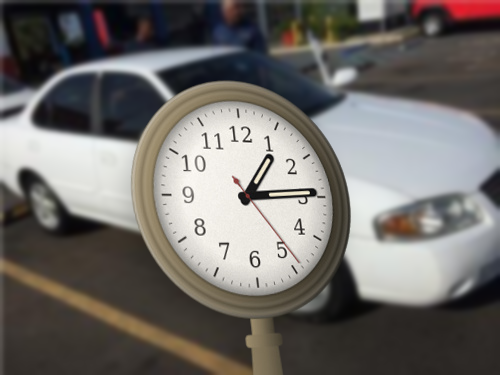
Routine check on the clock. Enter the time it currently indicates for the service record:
1:14:24
